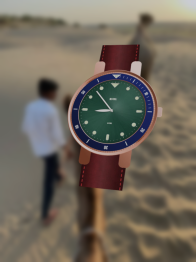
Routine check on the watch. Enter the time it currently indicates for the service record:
8:53
